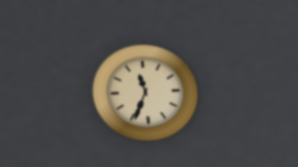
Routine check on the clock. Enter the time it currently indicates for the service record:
11:34
